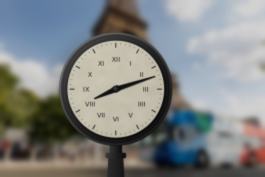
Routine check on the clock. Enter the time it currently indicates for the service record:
8:12
